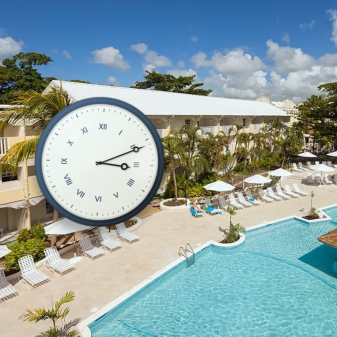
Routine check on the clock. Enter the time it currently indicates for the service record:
3:11
